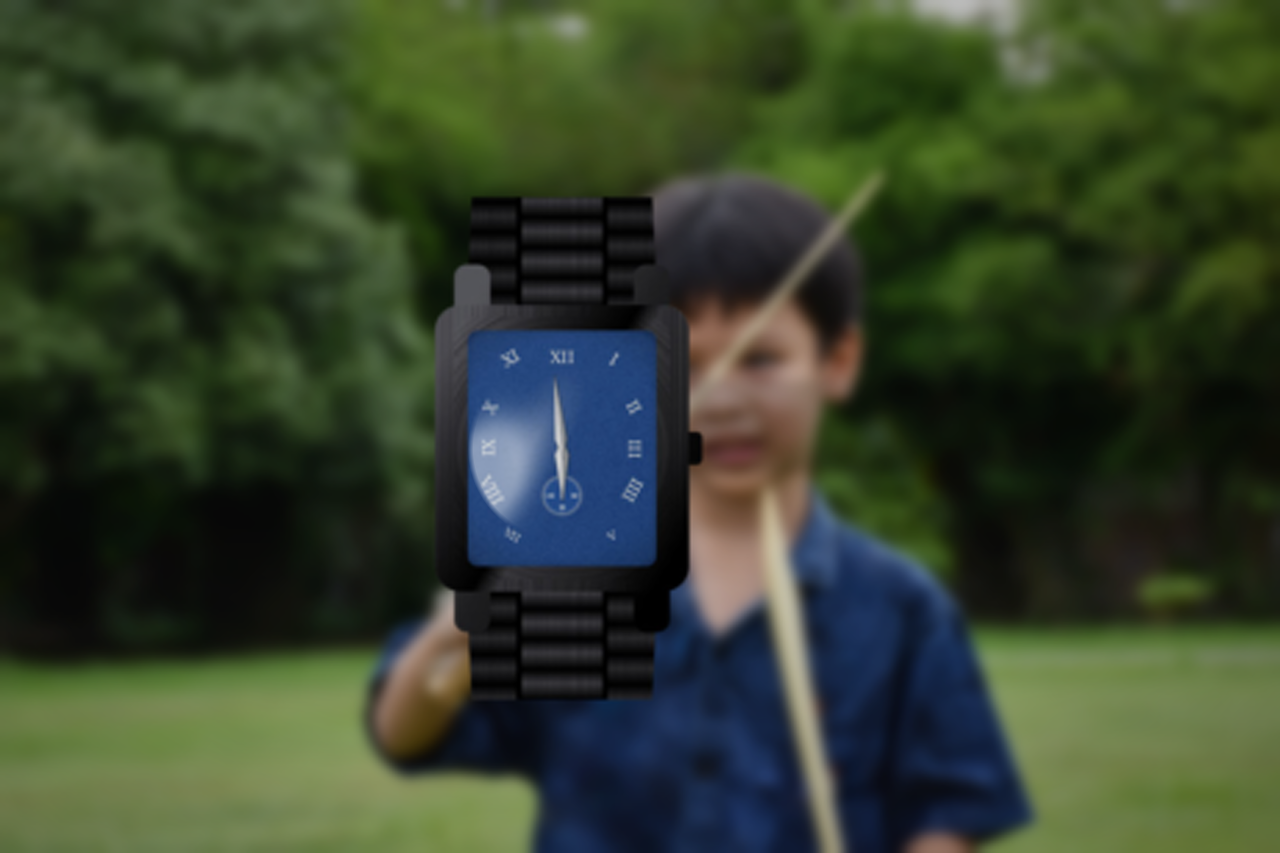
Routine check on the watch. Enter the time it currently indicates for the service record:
5:59
